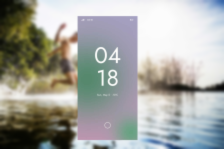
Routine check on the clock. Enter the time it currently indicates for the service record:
4:18
